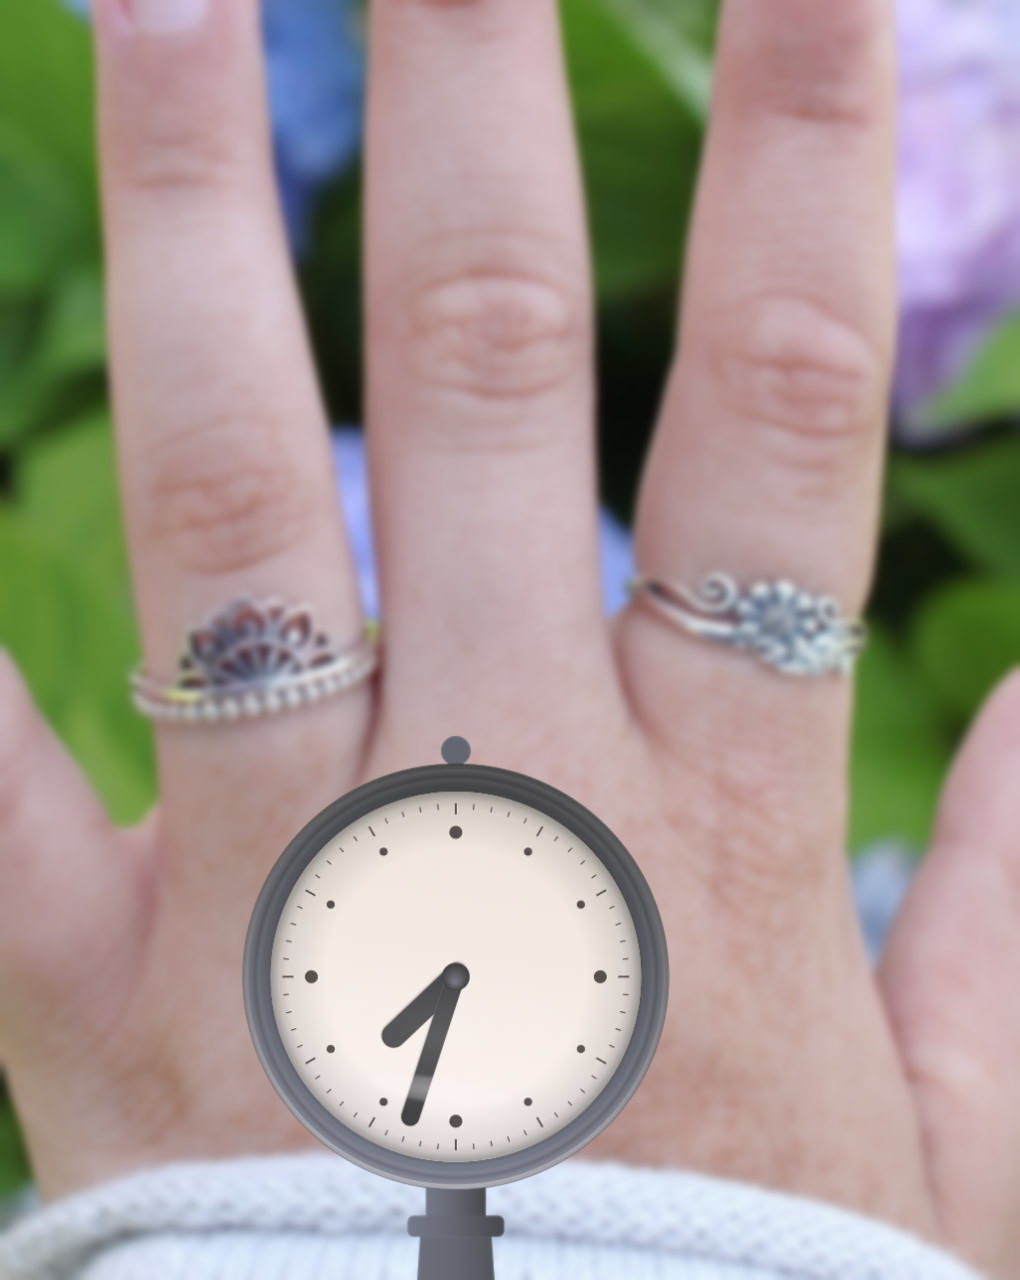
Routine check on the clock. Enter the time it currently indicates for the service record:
7:33
